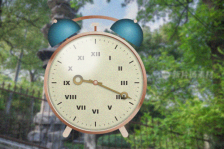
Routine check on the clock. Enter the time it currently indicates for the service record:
9:19
